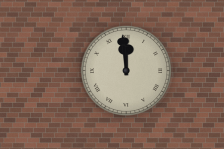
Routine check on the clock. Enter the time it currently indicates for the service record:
11:59
